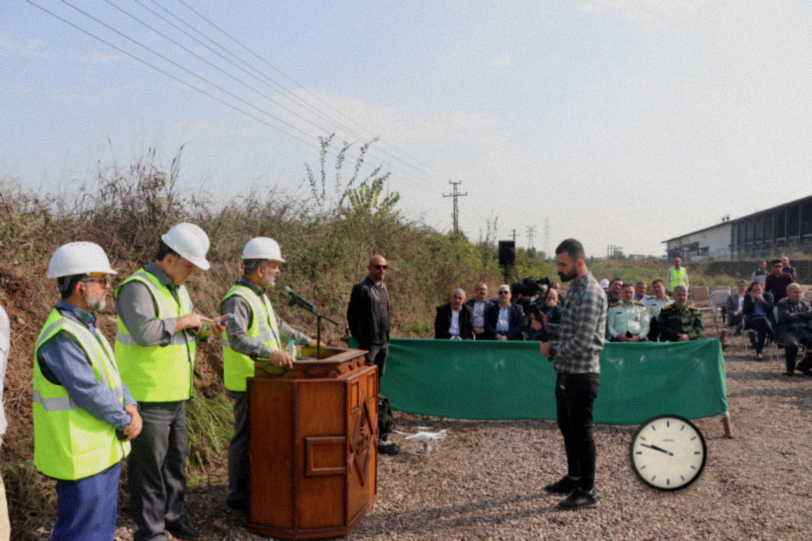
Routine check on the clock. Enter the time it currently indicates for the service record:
9:48
